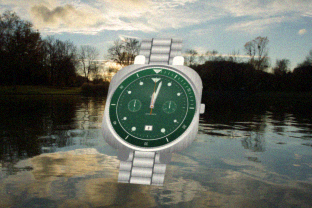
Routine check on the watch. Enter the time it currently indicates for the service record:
12:02
